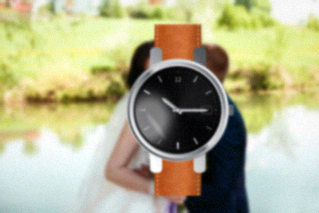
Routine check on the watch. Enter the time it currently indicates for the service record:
10:15
